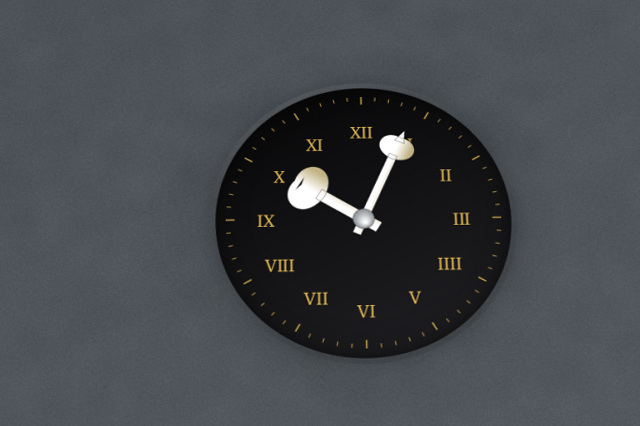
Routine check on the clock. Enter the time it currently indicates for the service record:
10:04
